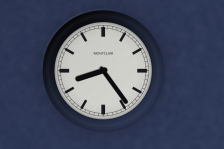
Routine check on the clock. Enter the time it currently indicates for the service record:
8:24
